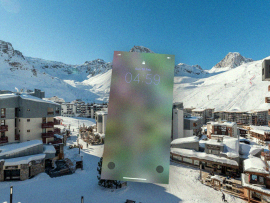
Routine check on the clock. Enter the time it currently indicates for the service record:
4:59
